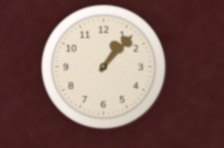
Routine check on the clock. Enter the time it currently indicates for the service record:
1:07
